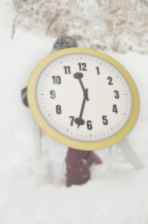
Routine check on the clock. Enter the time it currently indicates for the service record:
11:33
